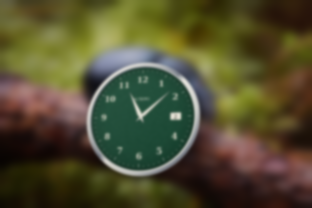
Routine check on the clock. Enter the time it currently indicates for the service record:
11:08
